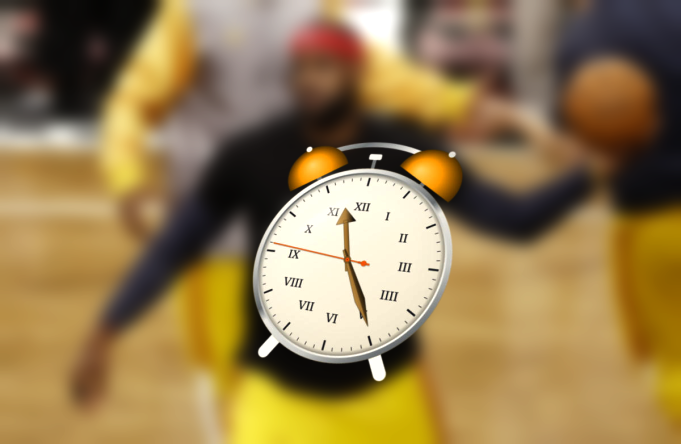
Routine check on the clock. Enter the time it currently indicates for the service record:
11:24:46
